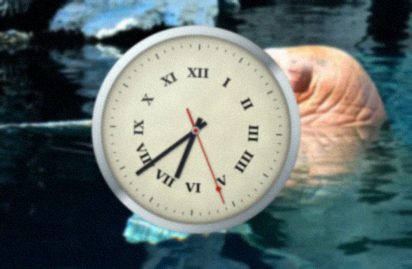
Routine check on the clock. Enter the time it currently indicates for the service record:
6:38:26
